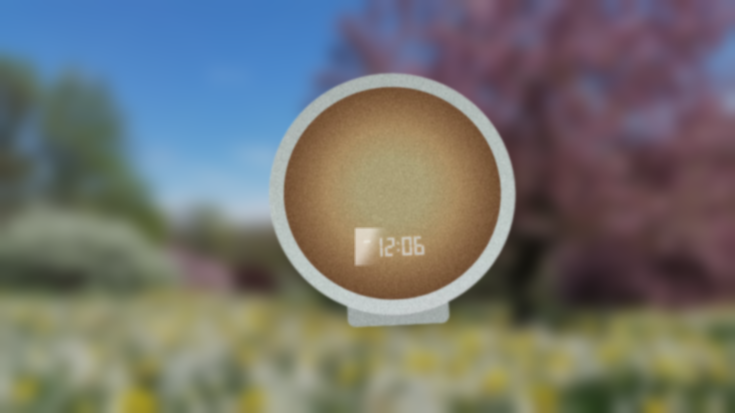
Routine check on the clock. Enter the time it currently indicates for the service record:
12:06
